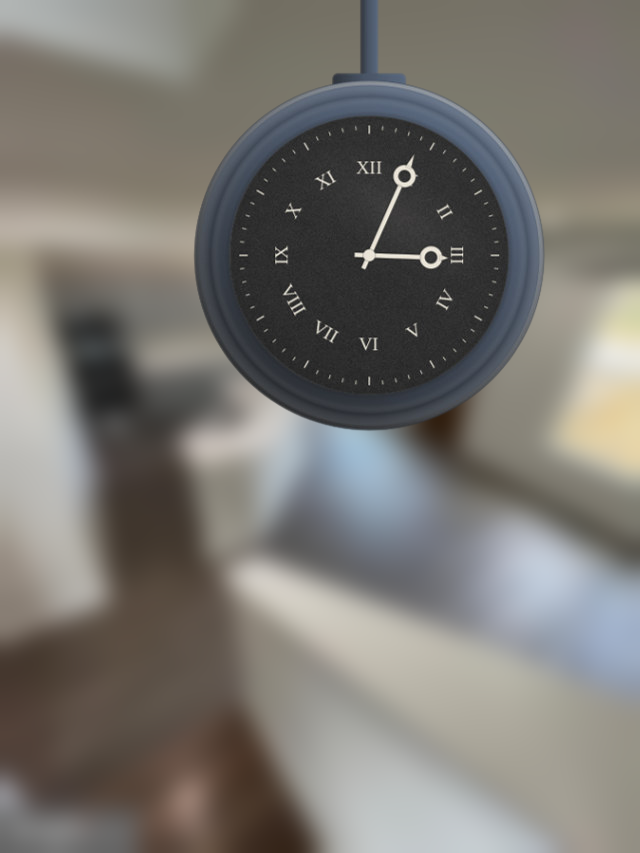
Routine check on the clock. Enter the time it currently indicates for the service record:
3:04
